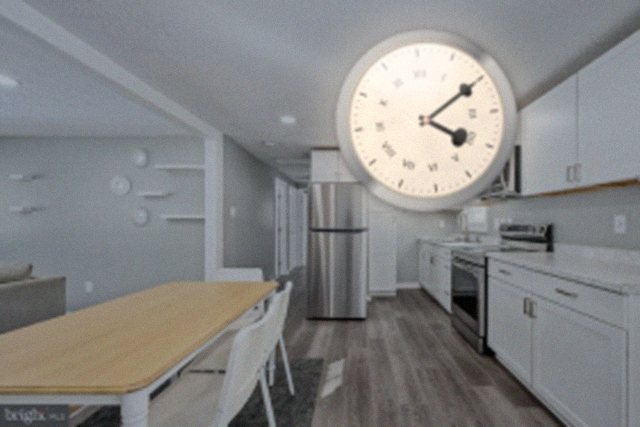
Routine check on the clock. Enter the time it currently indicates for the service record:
4:10
